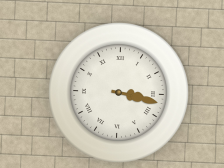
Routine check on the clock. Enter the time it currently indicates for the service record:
3:17
